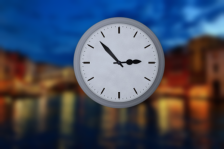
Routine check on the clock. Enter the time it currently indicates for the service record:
2:53
